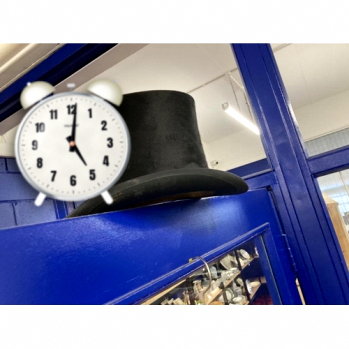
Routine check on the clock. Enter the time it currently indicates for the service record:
5:01
